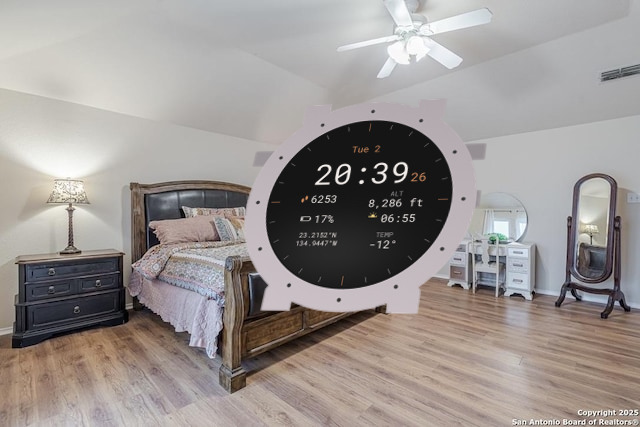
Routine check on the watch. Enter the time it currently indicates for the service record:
20:39:26
